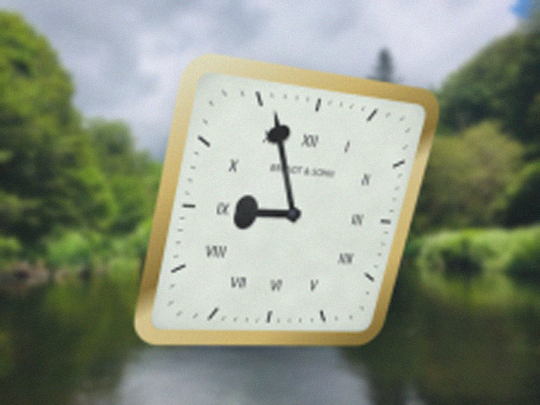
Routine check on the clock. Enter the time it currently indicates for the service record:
8:56
